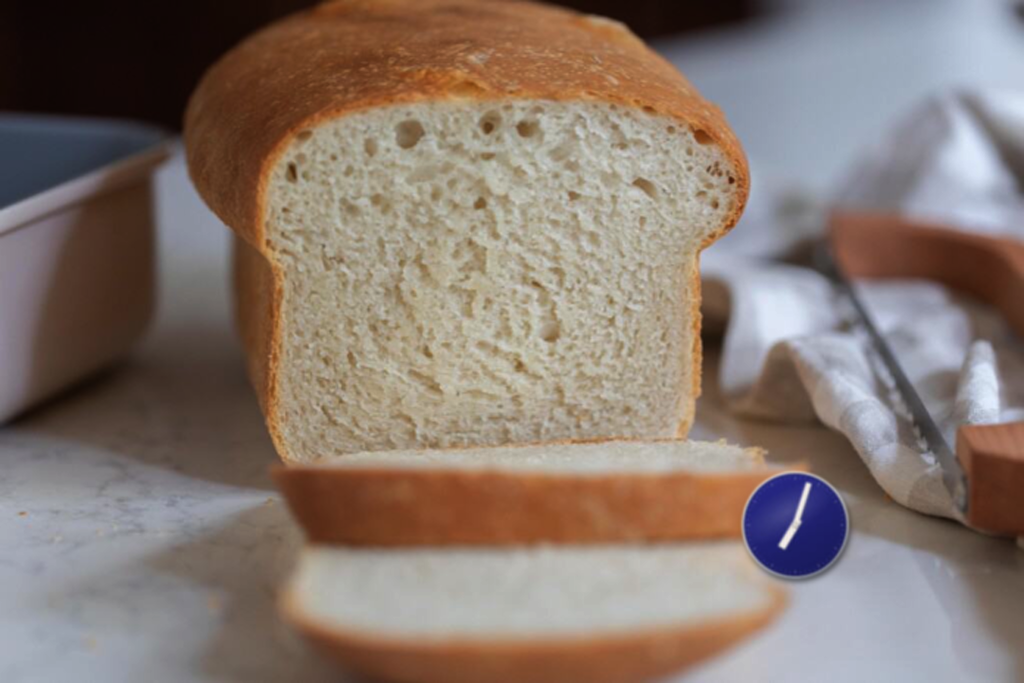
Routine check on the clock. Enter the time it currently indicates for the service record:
7:03
